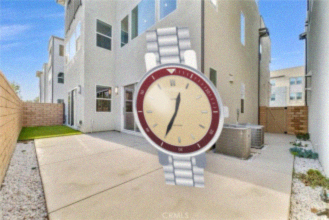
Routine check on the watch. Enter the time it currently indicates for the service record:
12:35
